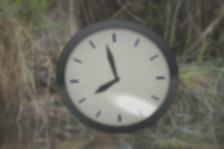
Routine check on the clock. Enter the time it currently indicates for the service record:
7:58
